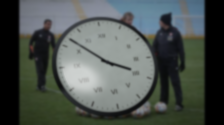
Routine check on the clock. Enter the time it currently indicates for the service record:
3:52
